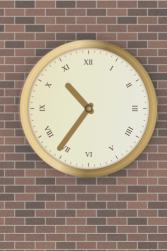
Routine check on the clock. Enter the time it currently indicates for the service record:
10:36
